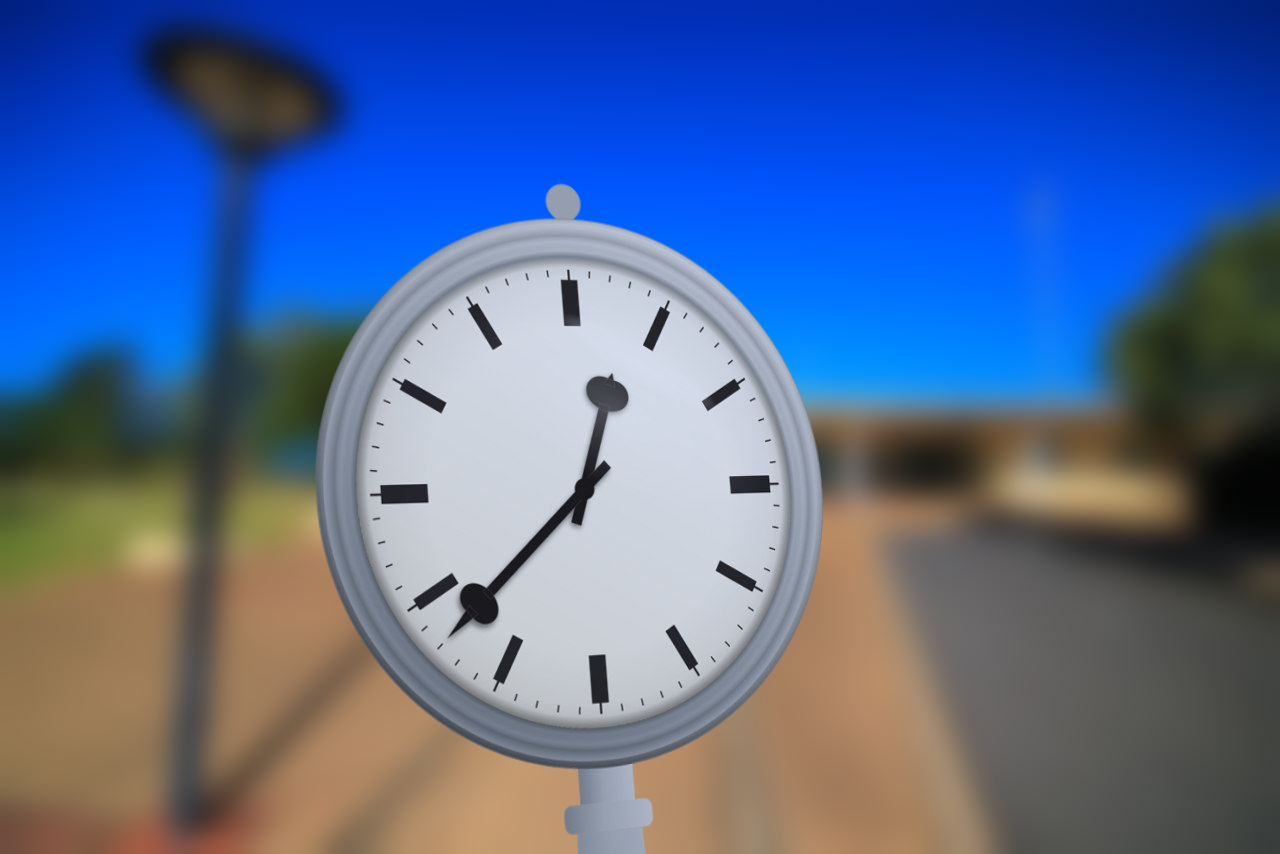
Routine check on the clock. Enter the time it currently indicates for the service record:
12:38
